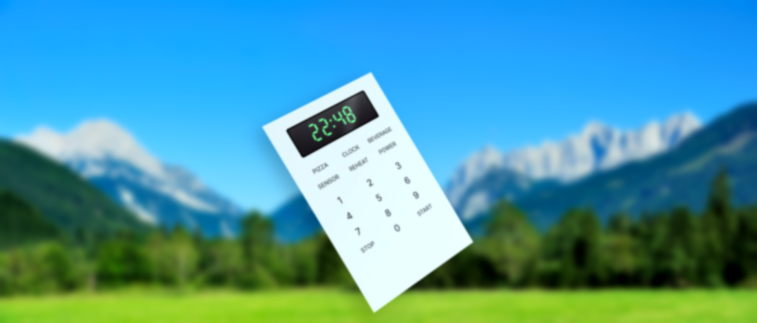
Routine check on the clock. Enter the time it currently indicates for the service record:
22:48
